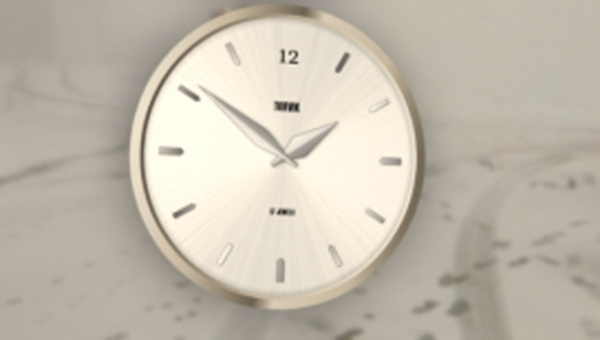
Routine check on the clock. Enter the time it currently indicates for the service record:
1:51
